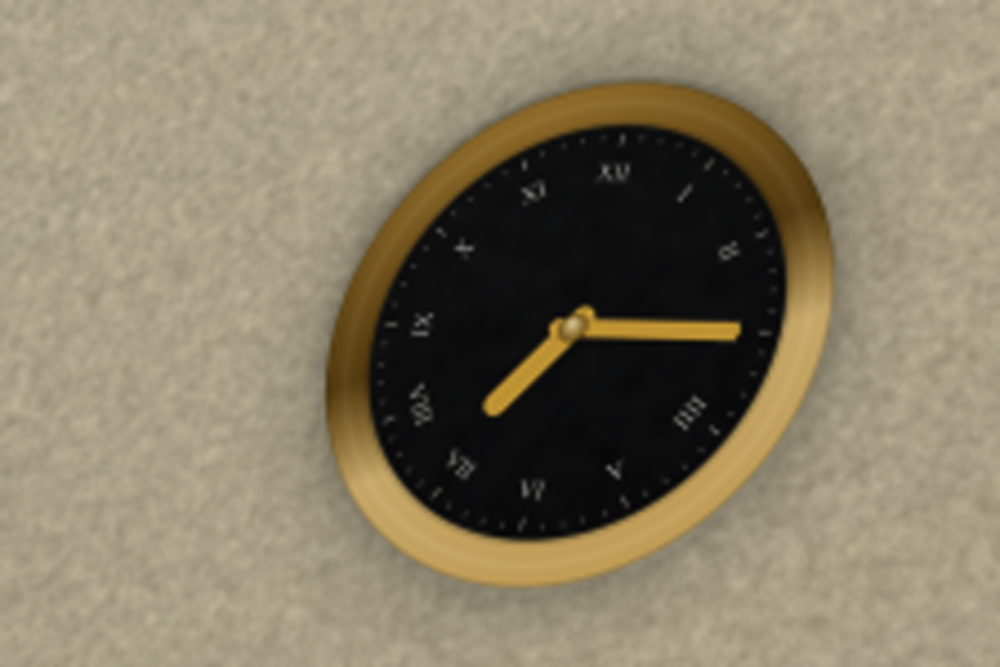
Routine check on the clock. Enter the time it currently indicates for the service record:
7:15
